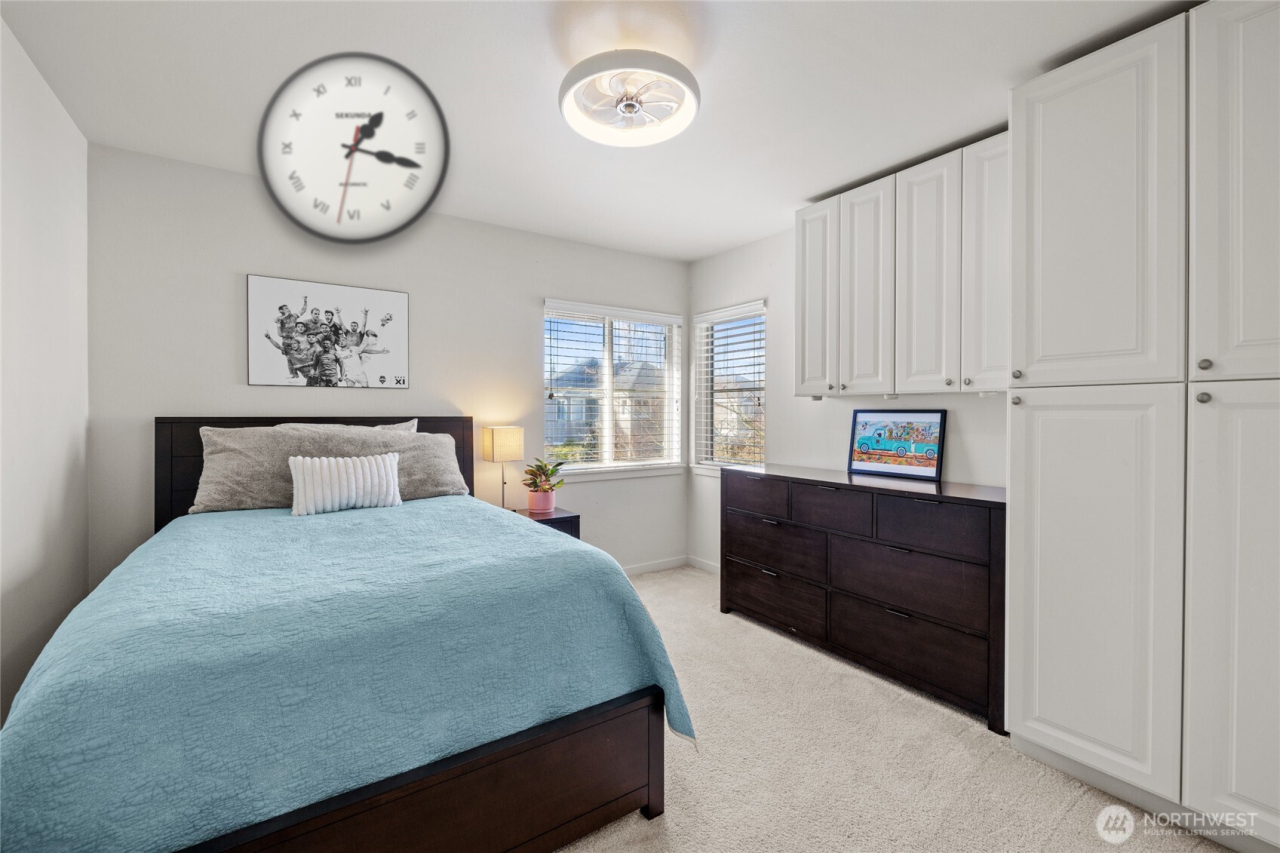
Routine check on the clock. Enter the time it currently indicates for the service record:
1:17:32
